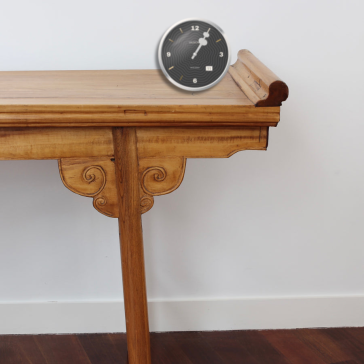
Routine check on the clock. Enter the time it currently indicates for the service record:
1:05
